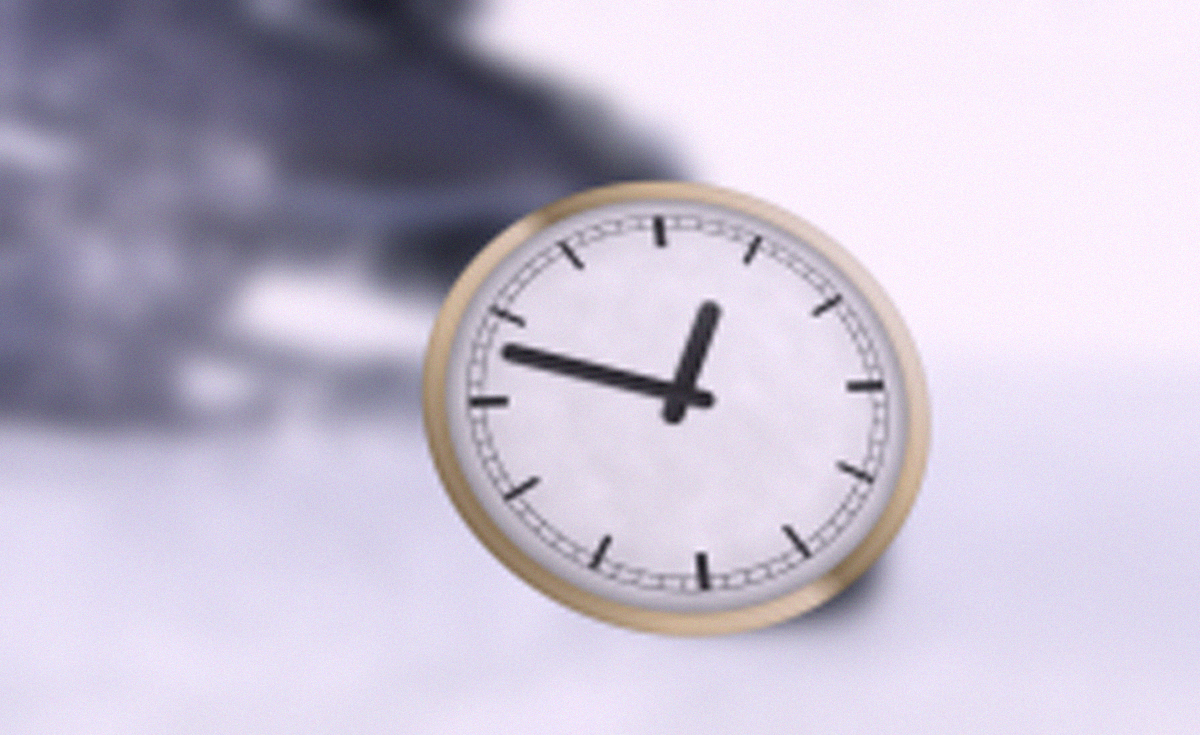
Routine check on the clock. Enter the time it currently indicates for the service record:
12:48
